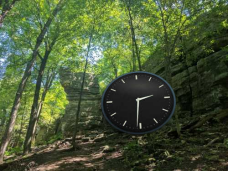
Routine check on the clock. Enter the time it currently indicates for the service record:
2:31
